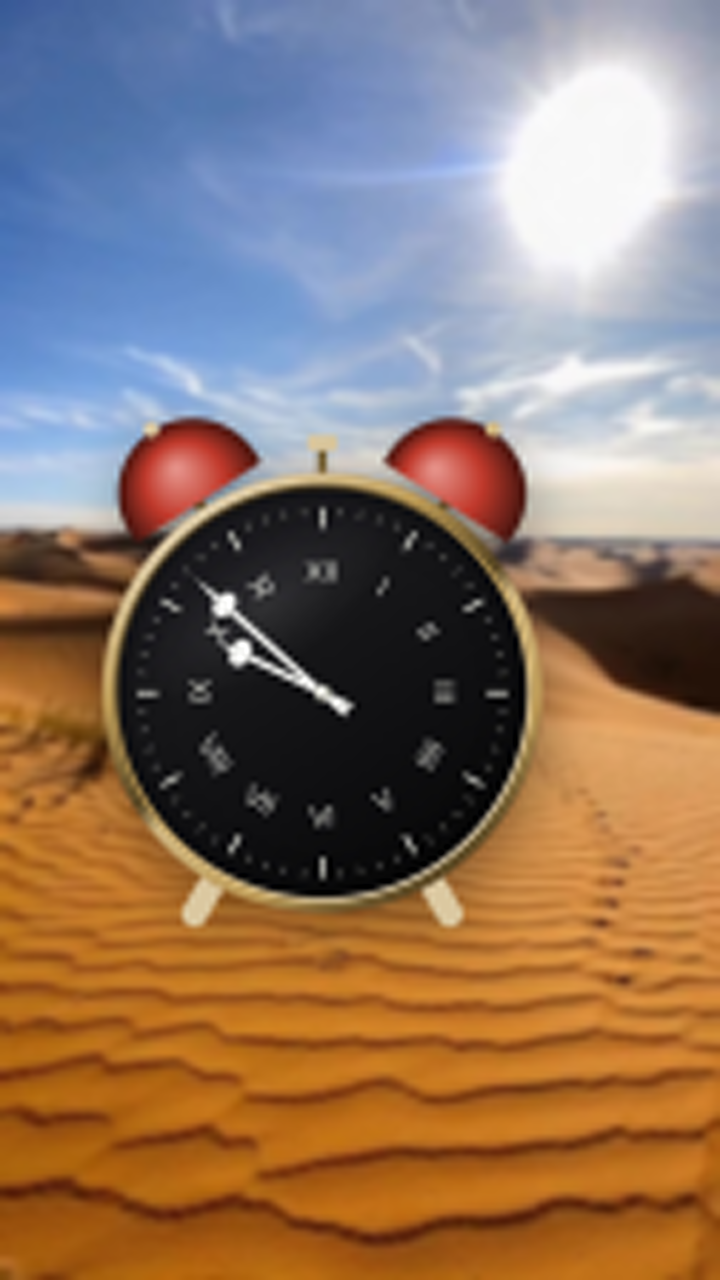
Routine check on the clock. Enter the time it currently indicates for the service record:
9:52
